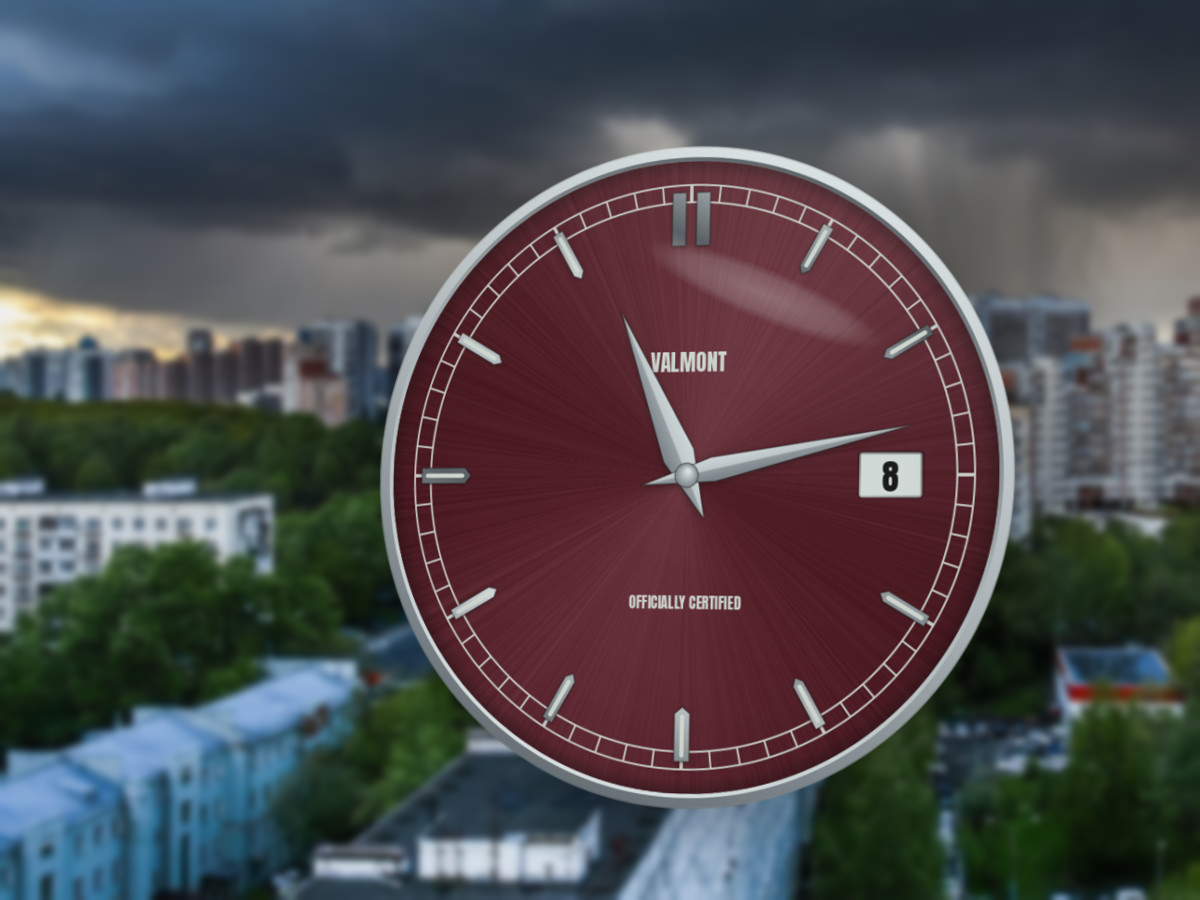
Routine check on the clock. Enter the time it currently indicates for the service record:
11:13
